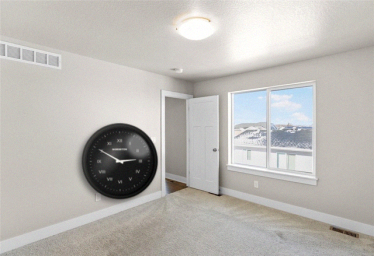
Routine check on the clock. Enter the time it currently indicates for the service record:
2:50
